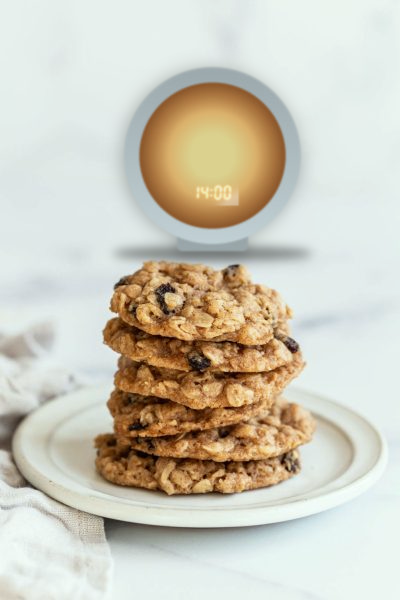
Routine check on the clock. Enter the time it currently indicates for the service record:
14:00
